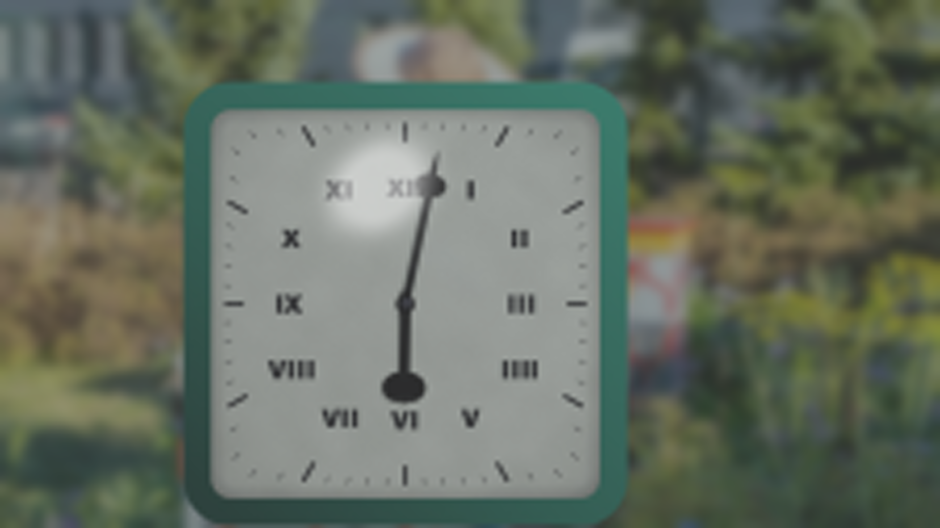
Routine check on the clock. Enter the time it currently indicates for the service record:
6:02
